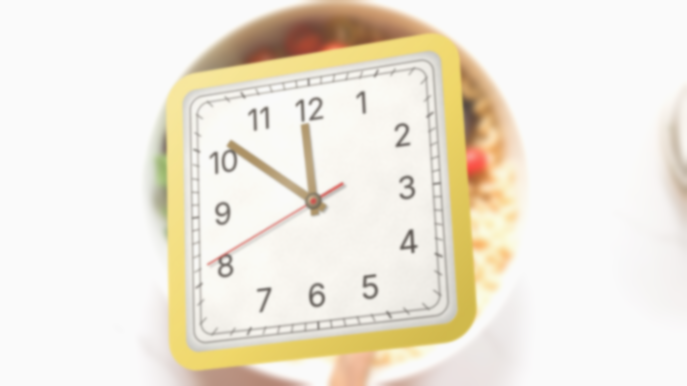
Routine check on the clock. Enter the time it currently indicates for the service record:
11:51:41
